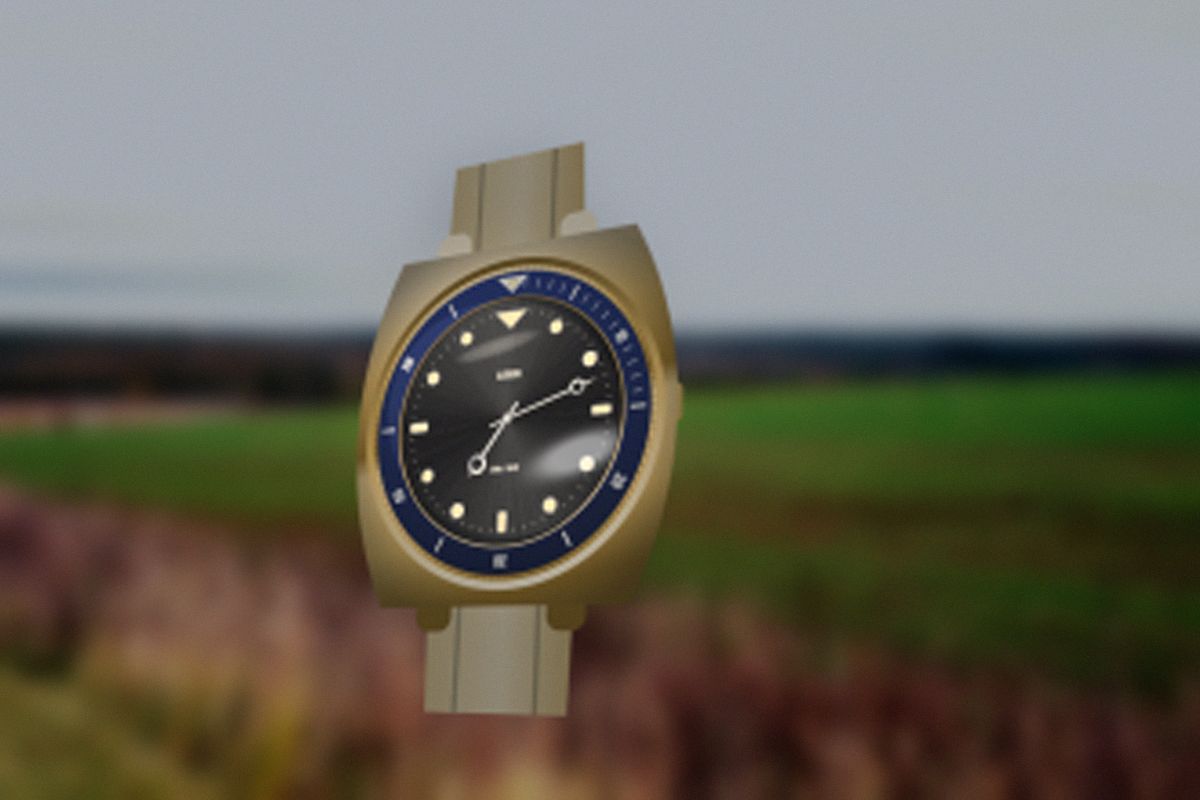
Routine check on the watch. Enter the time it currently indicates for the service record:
7:12
